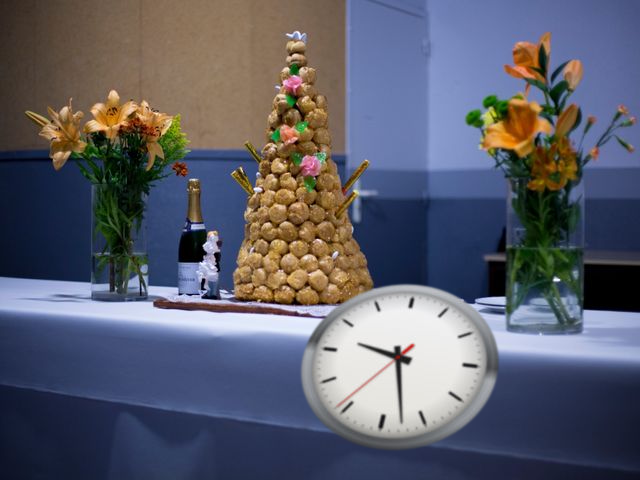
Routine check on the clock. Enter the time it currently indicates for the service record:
9:27:36
